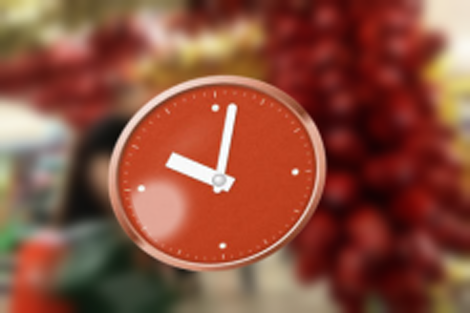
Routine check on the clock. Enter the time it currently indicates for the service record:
10:02
